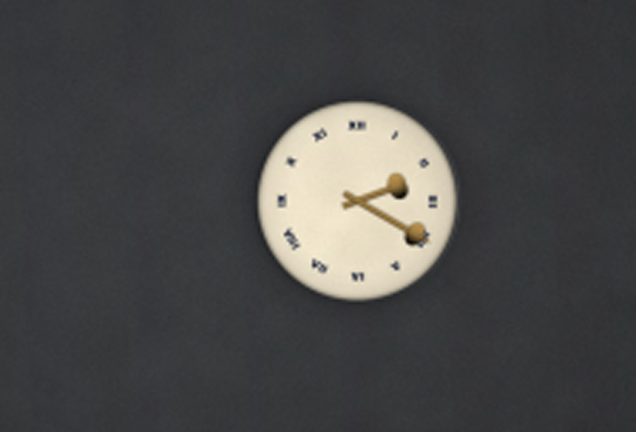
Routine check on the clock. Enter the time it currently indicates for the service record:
2:20
